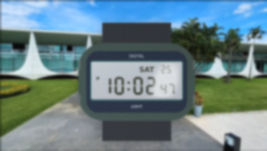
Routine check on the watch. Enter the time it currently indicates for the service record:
10:02:47
